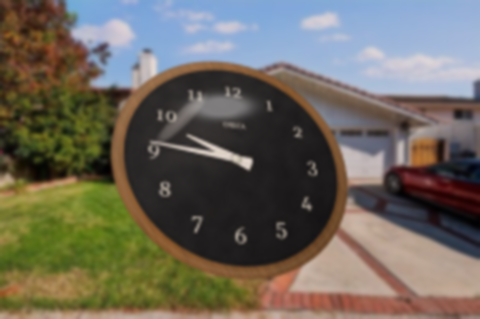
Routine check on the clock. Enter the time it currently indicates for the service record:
9:46
